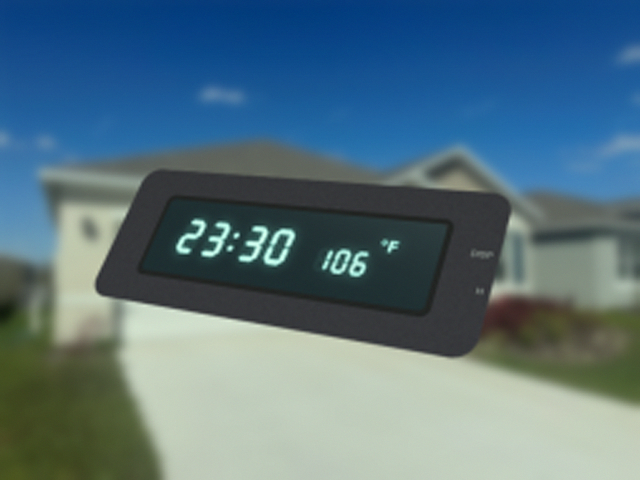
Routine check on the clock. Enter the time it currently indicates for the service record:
23:30
